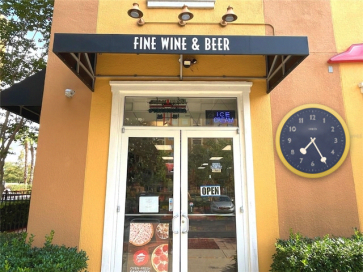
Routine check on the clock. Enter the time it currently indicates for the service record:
7:25
